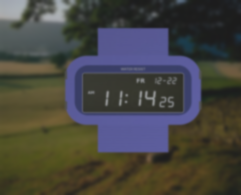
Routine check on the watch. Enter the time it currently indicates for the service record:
11:14:25
